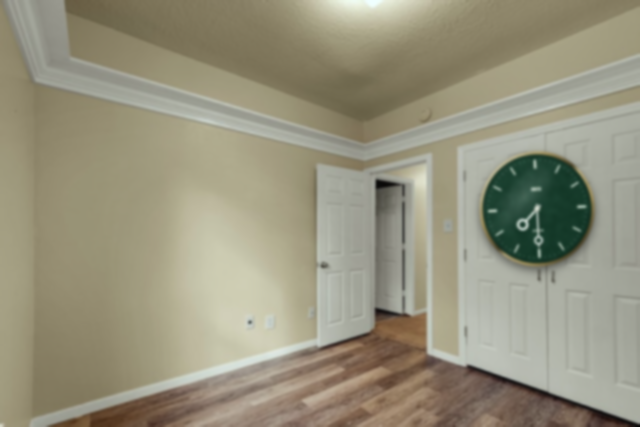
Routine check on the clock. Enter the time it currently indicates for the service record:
7:30
